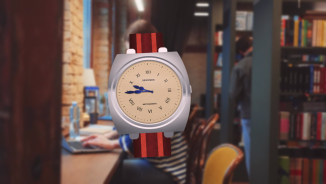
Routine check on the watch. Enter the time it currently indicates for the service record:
9:45
